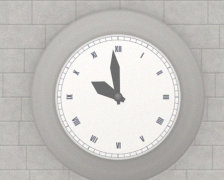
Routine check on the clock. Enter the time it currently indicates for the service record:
9:59
